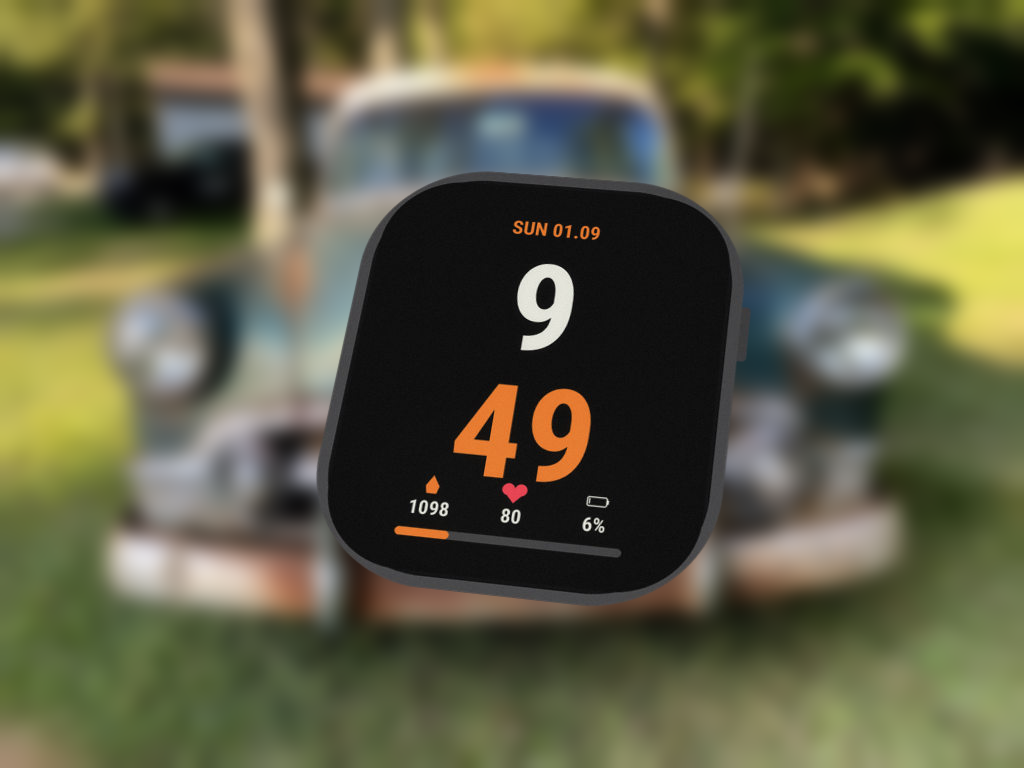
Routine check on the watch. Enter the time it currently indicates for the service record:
9:49
